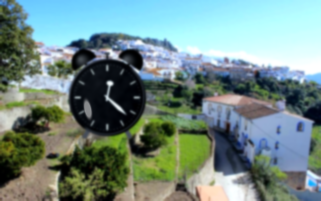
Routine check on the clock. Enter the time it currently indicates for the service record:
12:22
